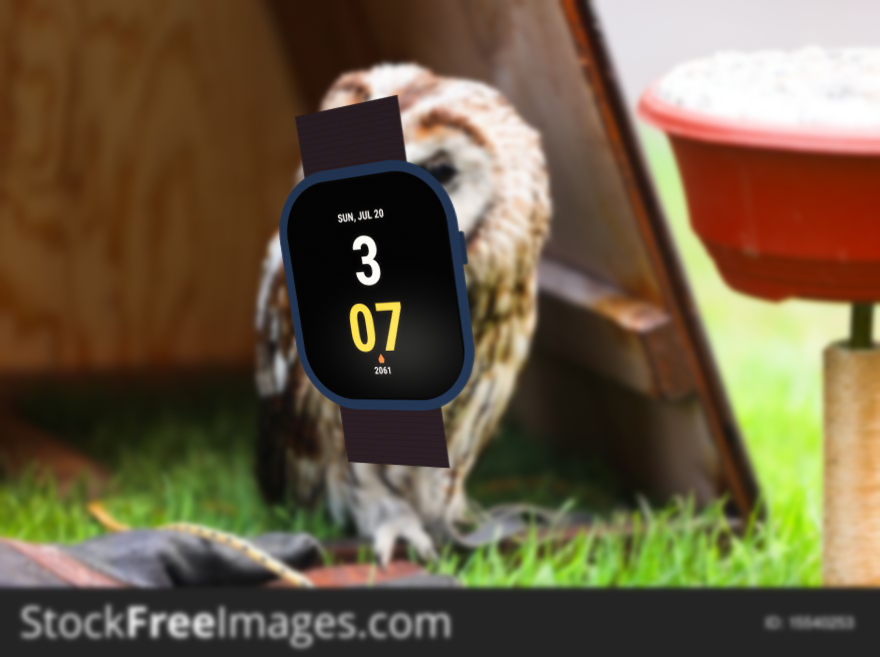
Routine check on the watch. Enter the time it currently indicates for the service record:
3:07
